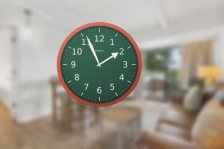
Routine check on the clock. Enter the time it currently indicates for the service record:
1:56
